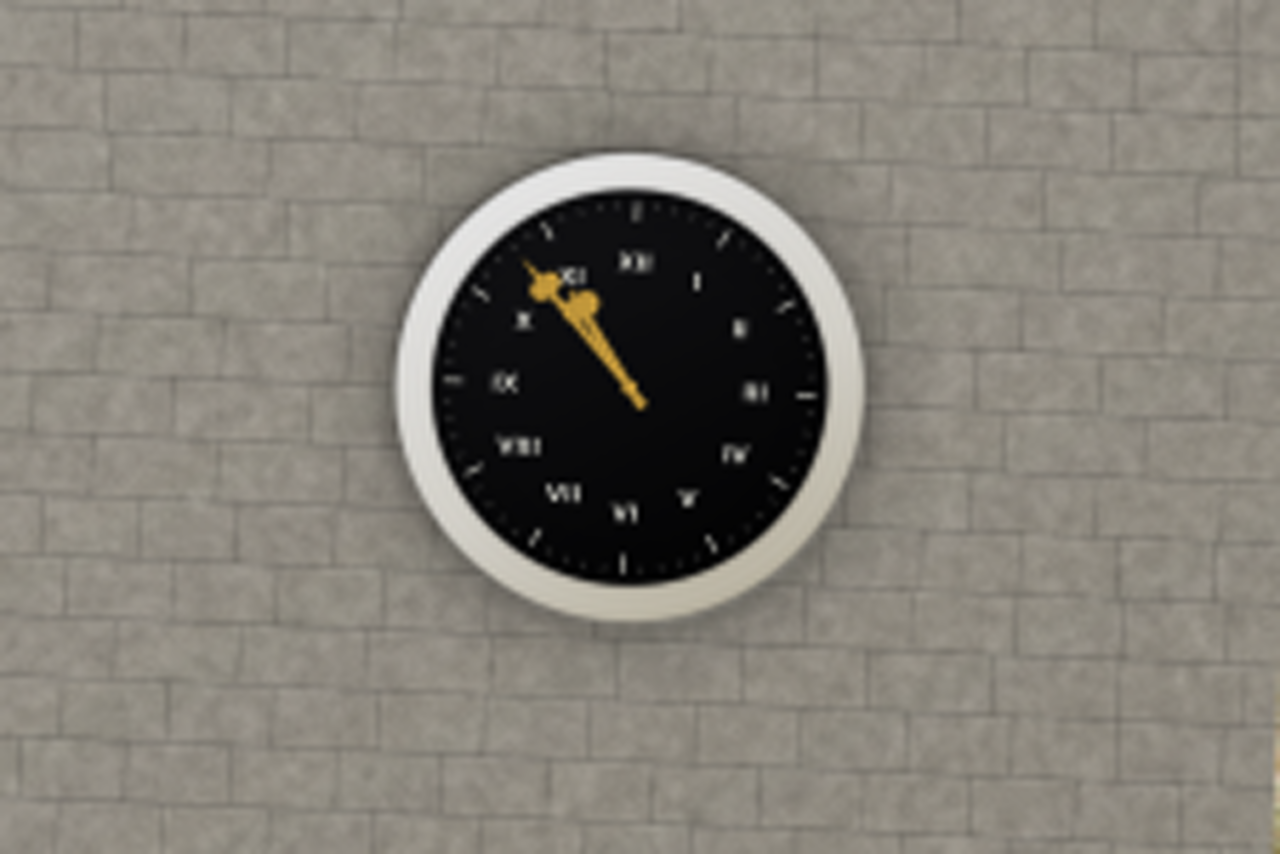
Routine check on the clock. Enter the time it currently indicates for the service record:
10:53
